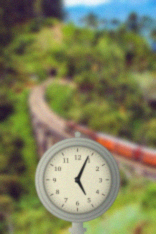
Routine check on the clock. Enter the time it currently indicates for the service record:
5:04
